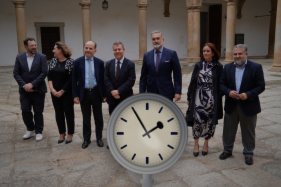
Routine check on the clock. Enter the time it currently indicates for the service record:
1:55
